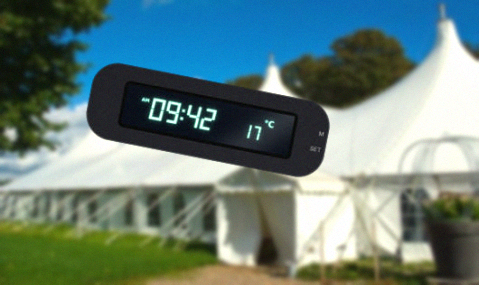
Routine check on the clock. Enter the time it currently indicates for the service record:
9:42
